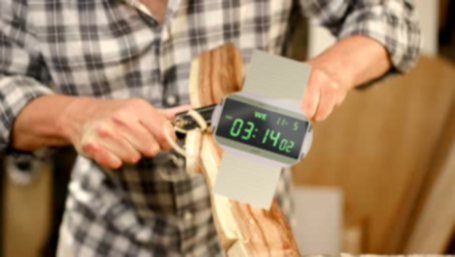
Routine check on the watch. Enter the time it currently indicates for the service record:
3:14:02
